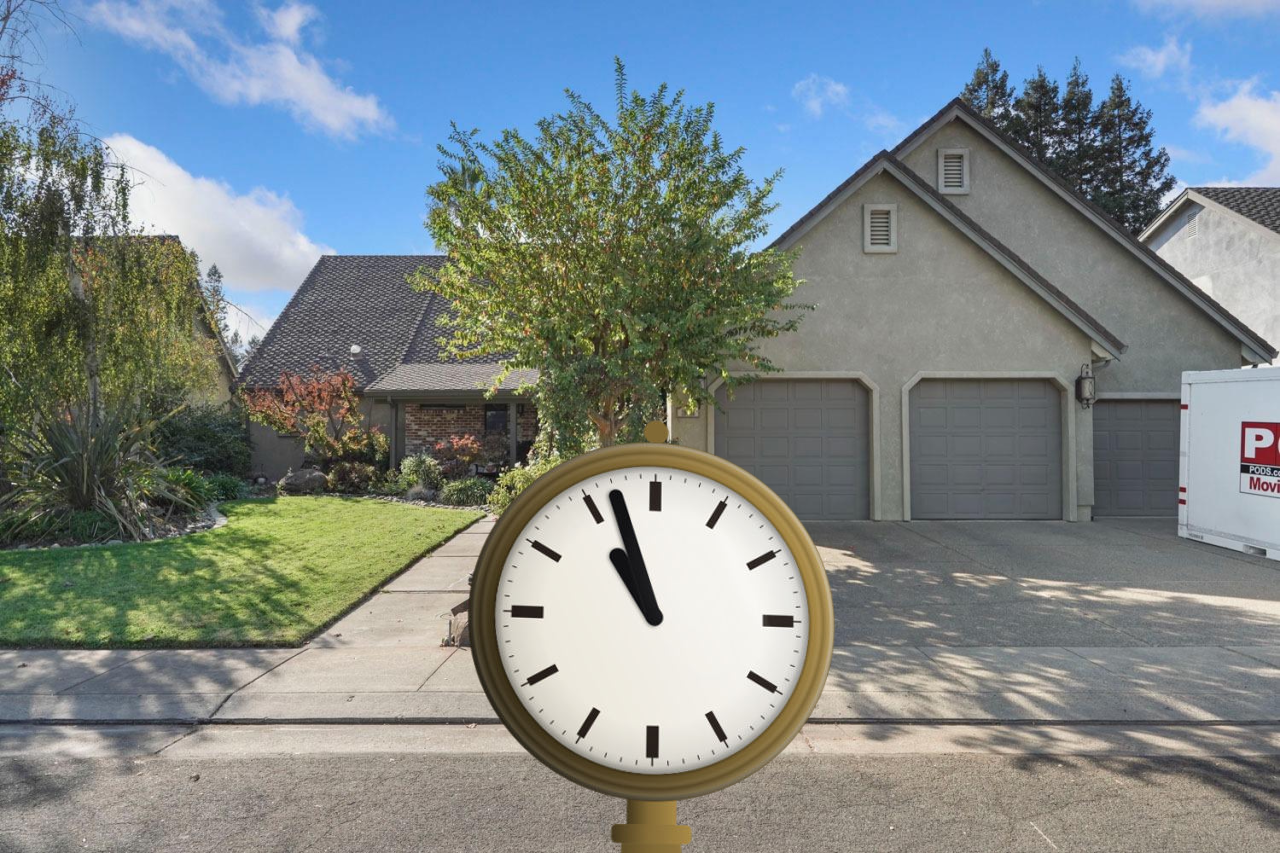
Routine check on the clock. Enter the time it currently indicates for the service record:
10:57
